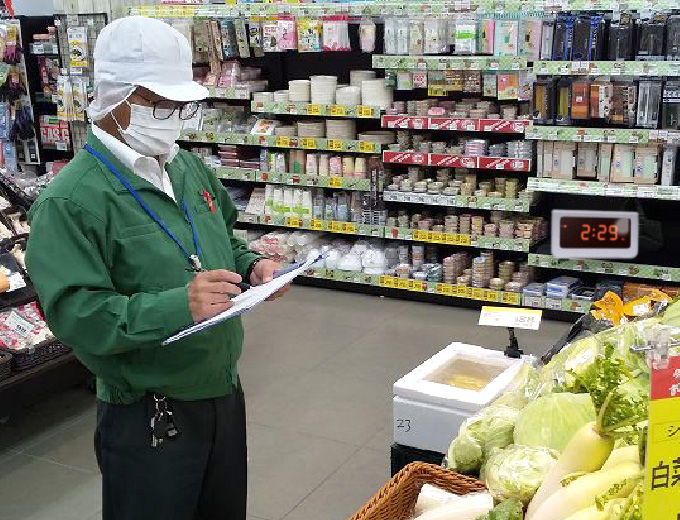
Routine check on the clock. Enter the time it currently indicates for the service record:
2:29
